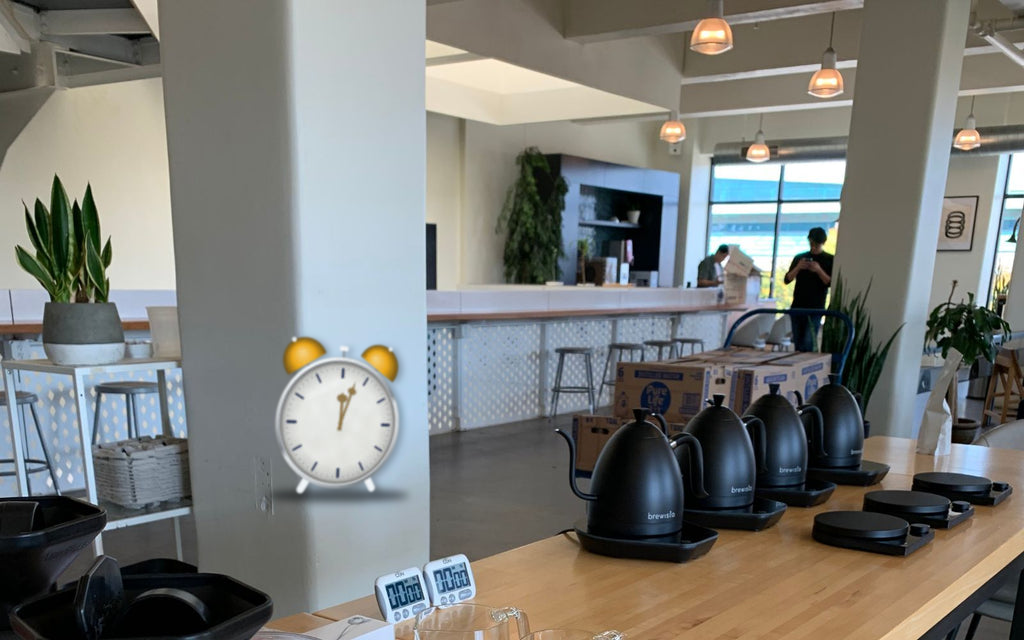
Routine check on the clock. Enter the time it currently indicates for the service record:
12:03
